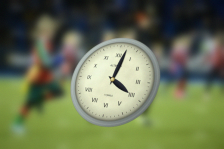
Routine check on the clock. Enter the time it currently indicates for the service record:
4:02
